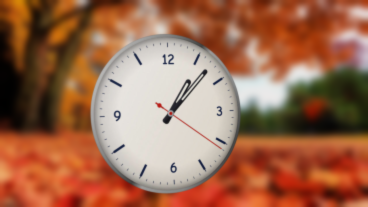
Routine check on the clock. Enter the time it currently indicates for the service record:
1:07:21
